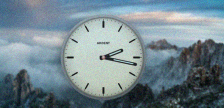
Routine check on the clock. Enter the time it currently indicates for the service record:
2:17
